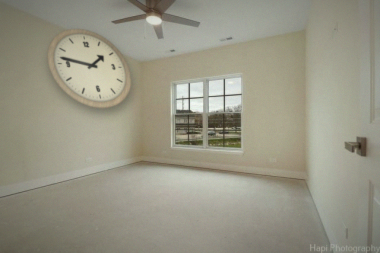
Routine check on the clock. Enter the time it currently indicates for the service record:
1:47
